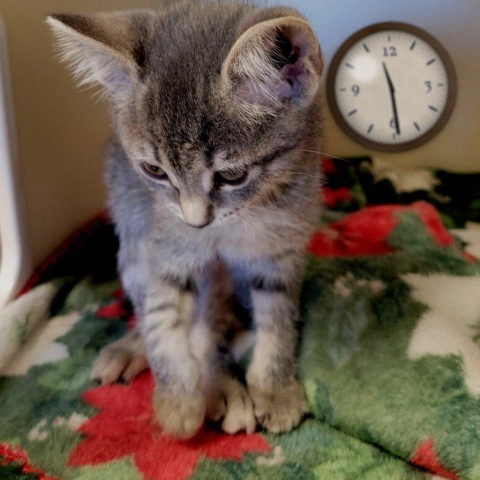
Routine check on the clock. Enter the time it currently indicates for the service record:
11:29
